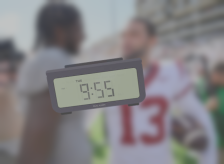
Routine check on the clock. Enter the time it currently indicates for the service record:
9:55
